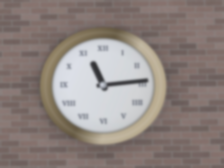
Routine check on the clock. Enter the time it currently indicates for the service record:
11:14
